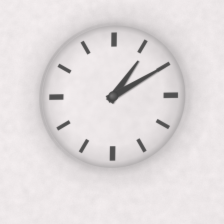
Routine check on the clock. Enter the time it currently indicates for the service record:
1:10
